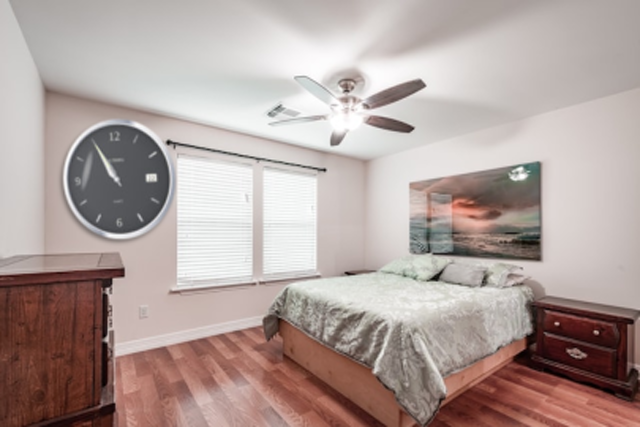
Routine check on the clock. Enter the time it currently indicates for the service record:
10:55
